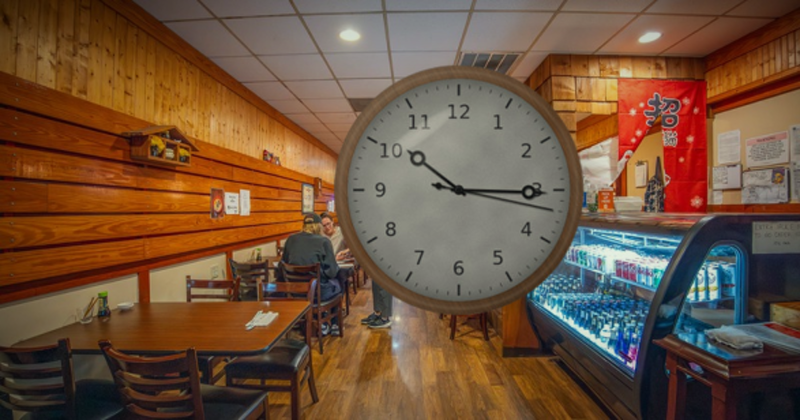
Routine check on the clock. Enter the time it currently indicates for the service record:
10:15:17
